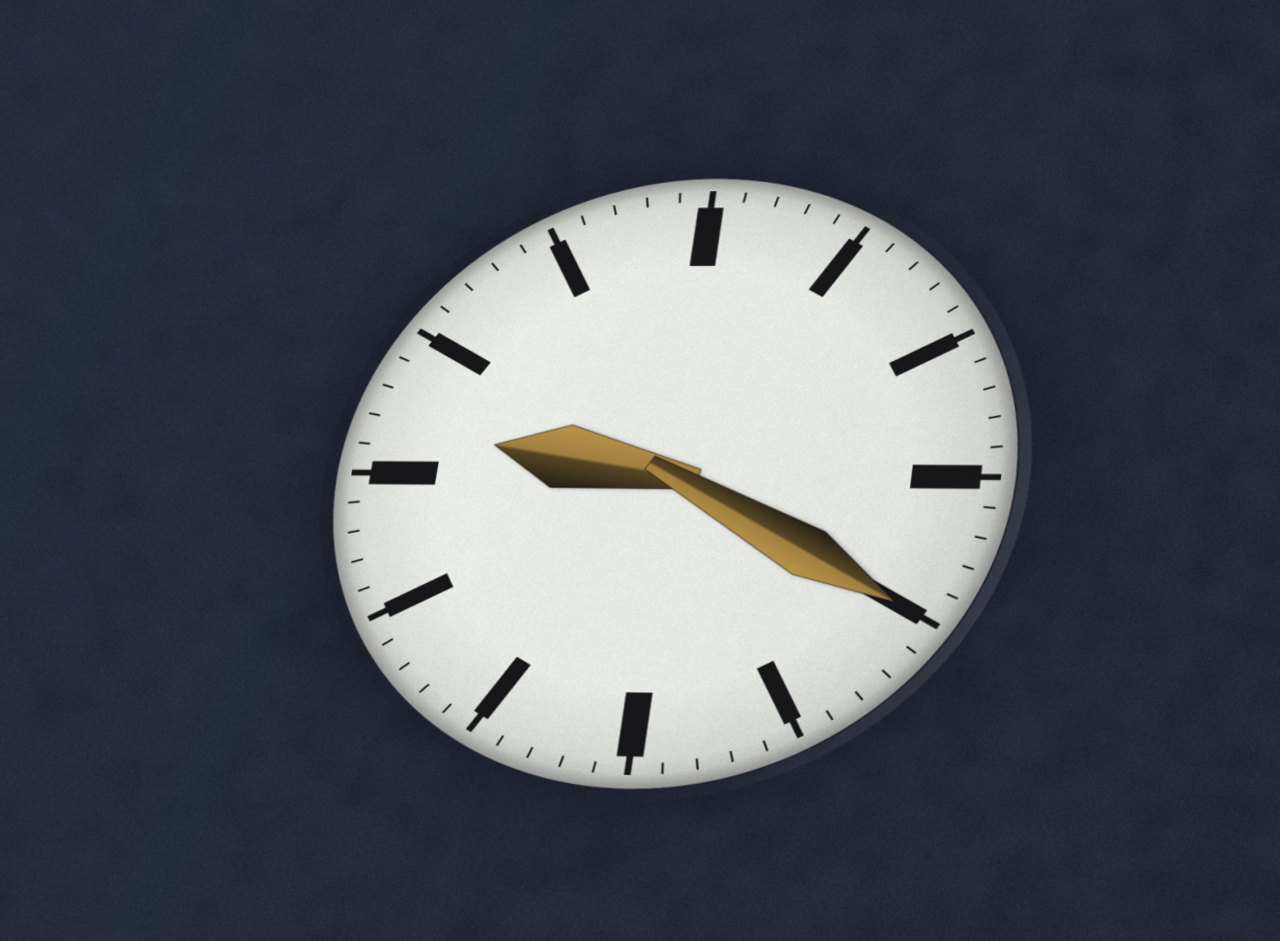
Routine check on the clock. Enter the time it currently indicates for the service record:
9:20
